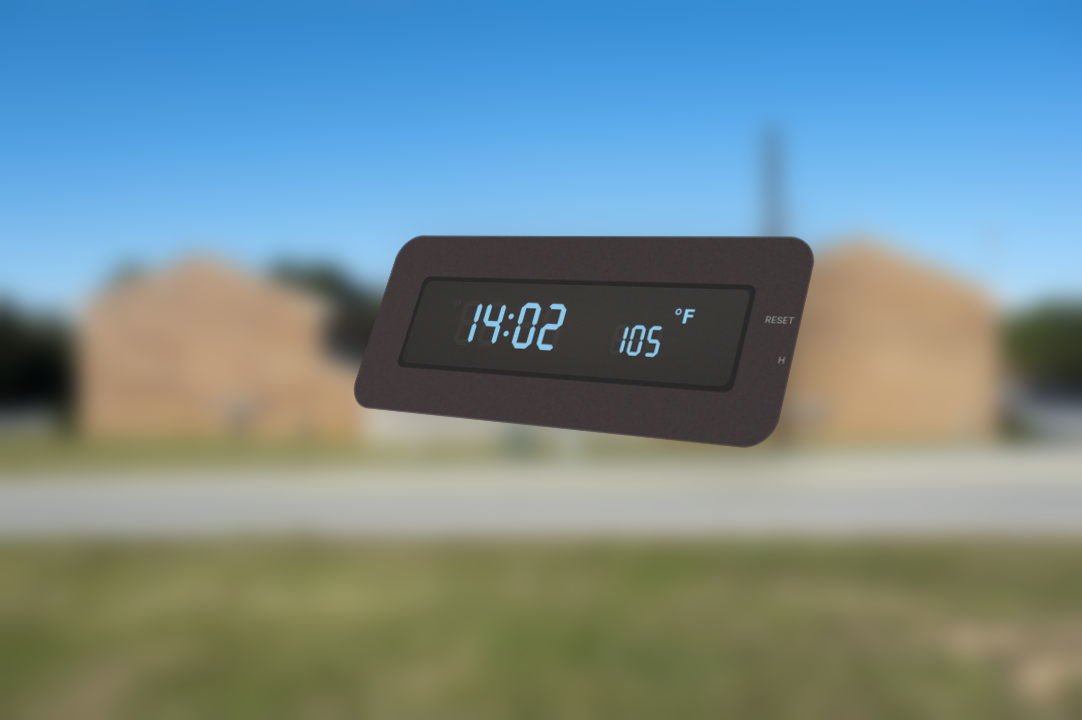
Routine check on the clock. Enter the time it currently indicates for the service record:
14:02
